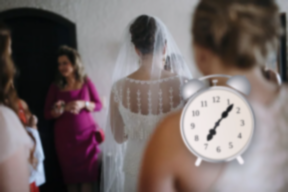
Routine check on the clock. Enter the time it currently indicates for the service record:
7:07
